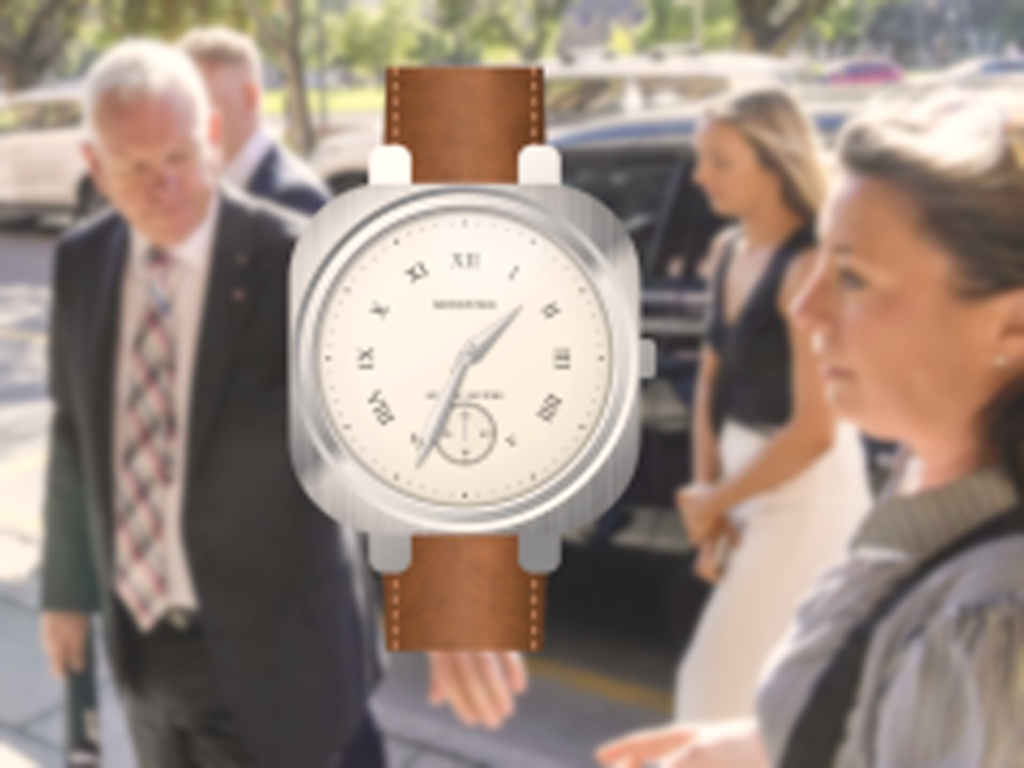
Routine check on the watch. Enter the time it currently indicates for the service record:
1:34
